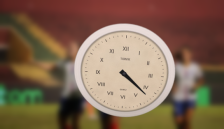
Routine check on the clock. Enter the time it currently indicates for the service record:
4:22
